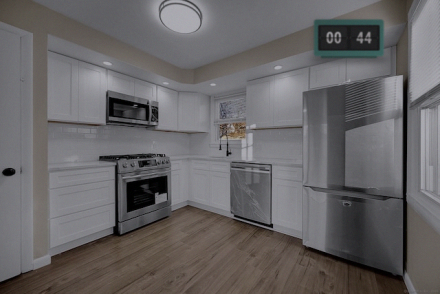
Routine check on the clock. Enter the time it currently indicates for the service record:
0:44
